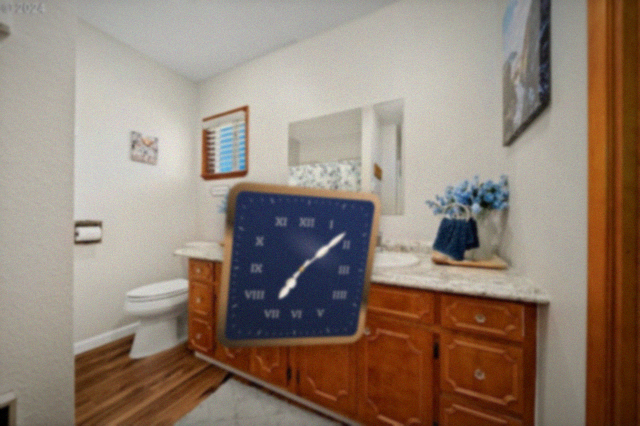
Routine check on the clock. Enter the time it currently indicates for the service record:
7:08
